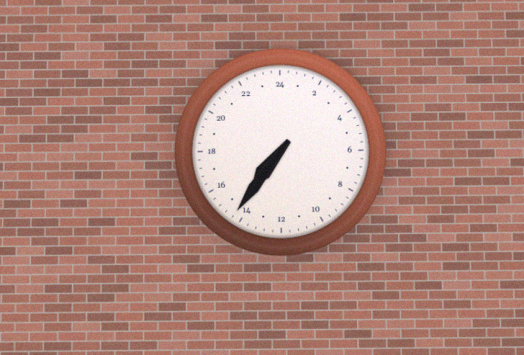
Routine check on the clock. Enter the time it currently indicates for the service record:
14:36
